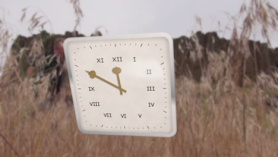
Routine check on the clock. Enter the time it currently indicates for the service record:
11:50
